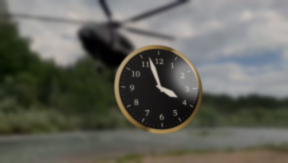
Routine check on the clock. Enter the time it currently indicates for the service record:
3:57
